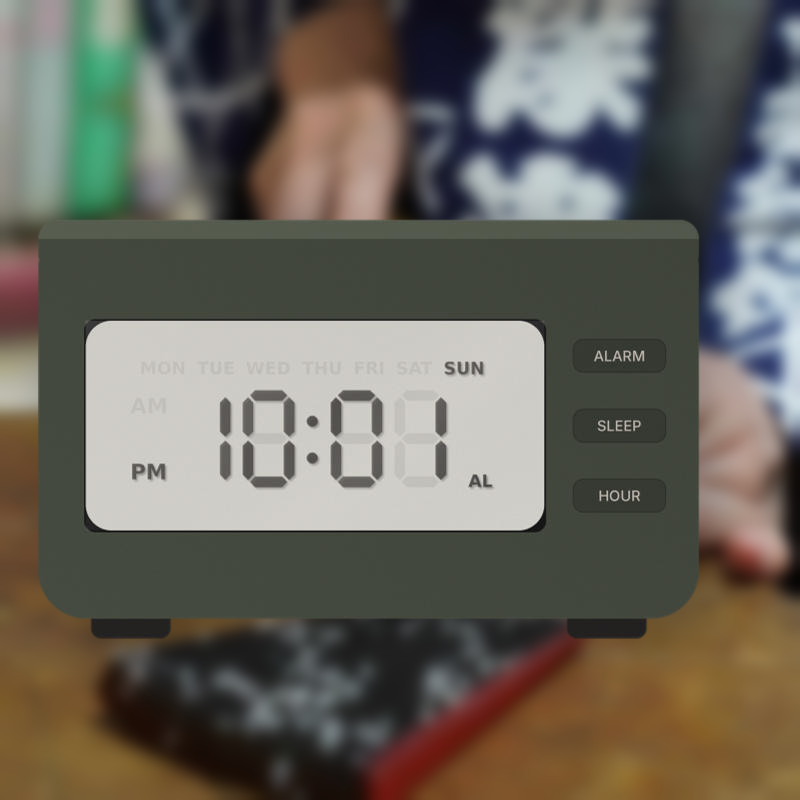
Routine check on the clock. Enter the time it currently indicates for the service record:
10:01
